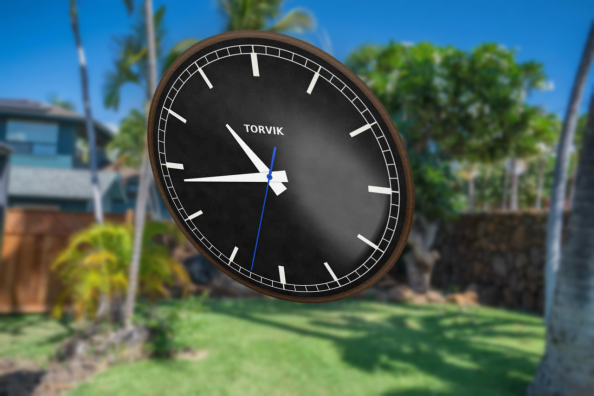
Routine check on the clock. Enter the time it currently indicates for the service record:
10:43:33
